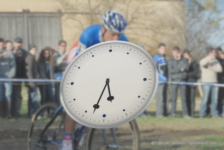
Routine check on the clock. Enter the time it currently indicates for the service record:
5:33
